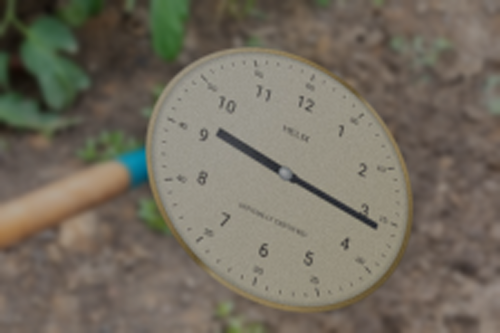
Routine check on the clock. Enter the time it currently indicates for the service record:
9:16
